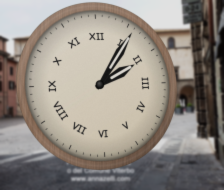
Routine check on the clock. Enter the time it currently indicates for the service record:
2:06
